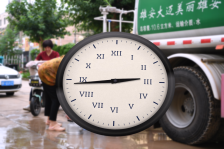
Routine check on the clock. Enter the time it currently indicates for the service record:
2:44
